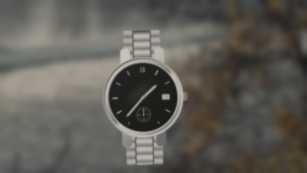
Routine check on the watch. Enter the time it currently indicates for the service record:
1:37
